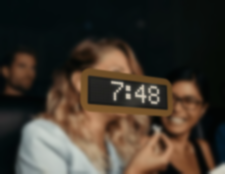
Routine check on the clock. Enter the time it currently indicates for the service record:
7:48
